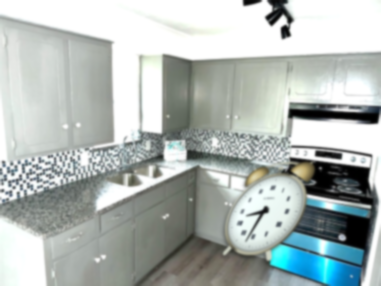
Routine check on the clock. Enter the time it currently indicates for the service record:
8:32
